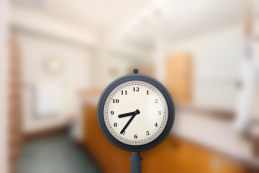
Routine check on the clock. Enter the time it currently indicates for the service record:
8:36
